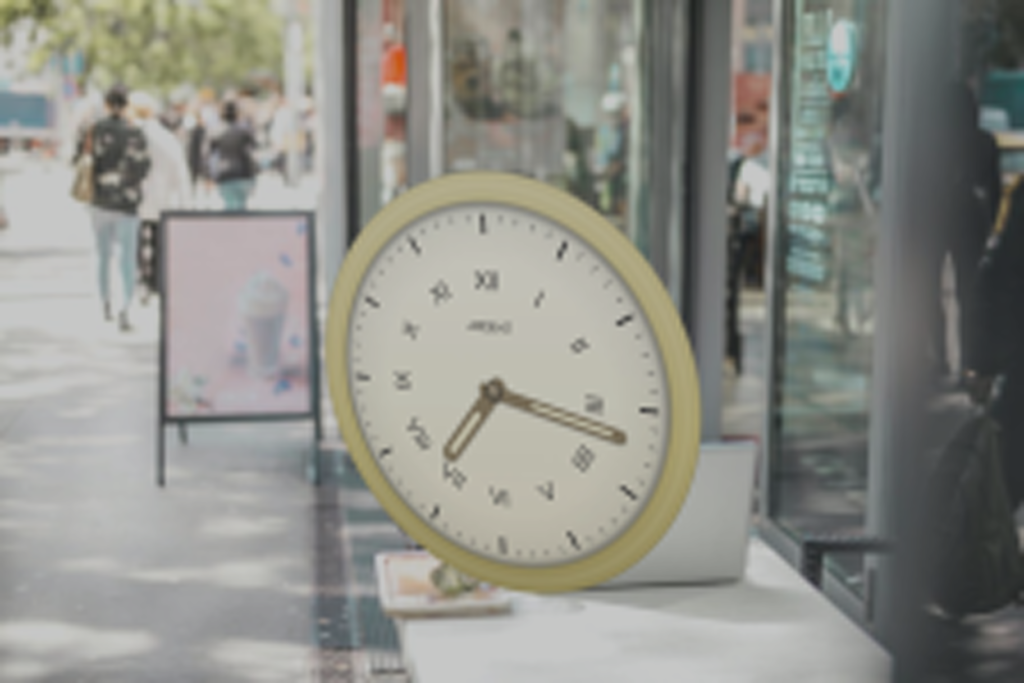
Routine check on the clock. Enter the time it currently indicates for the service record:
7:17
